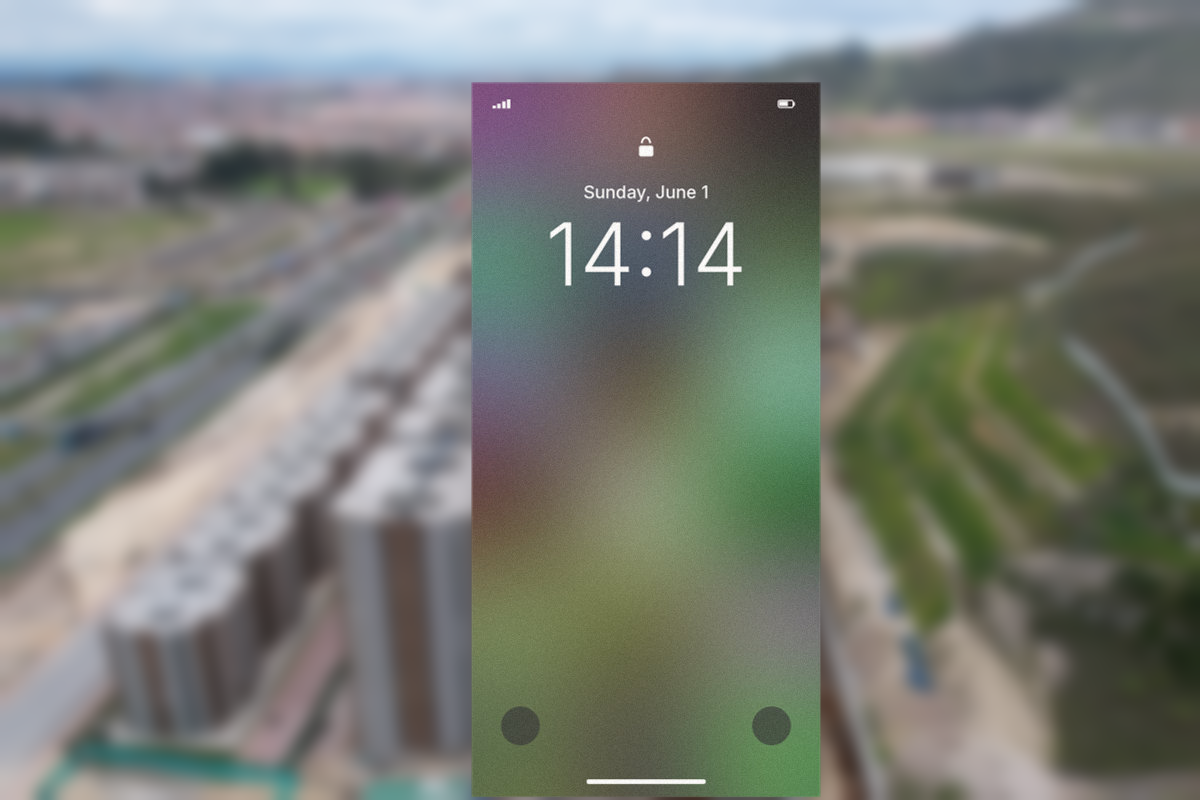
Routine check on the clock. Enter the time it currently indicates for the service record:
14:14
